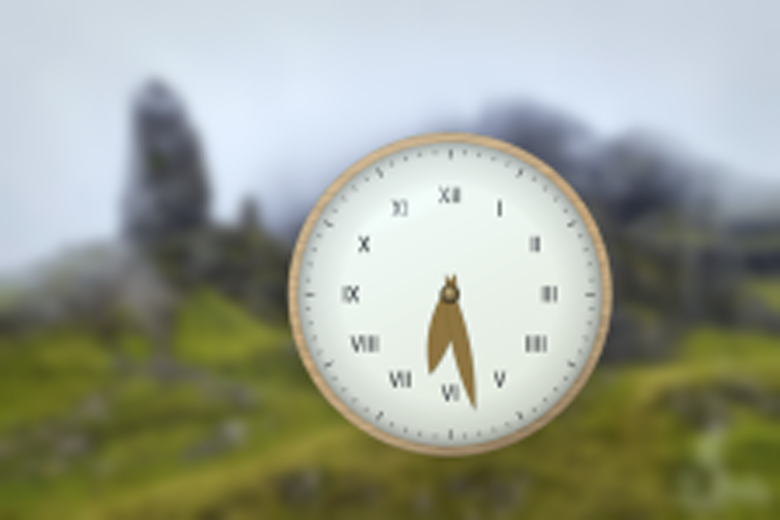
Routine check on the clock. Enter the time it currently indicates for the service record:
6:28
